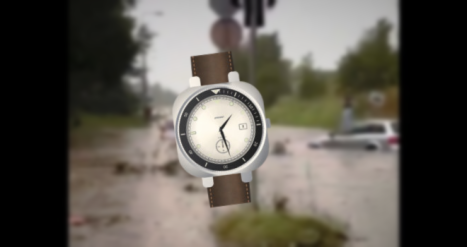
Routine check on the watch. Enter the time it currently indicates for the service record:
1:28
